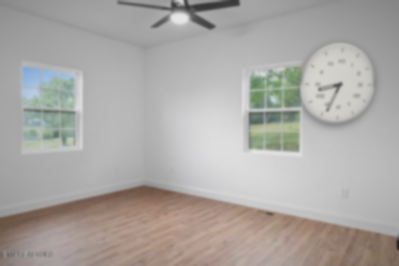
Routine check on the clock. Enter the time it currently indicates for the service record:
8:34
